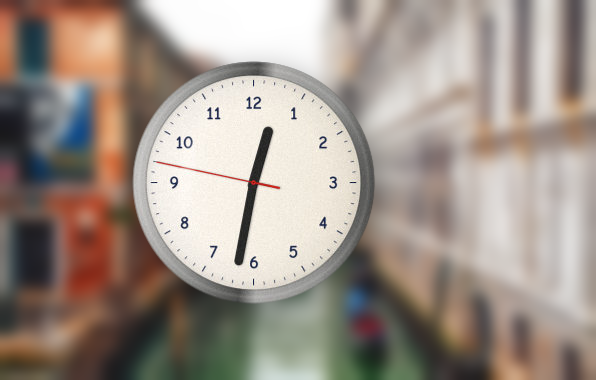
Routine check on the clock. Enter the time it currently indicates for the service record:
12:31:47
